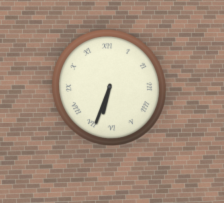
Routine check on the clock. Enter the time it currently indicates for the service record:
6:34
